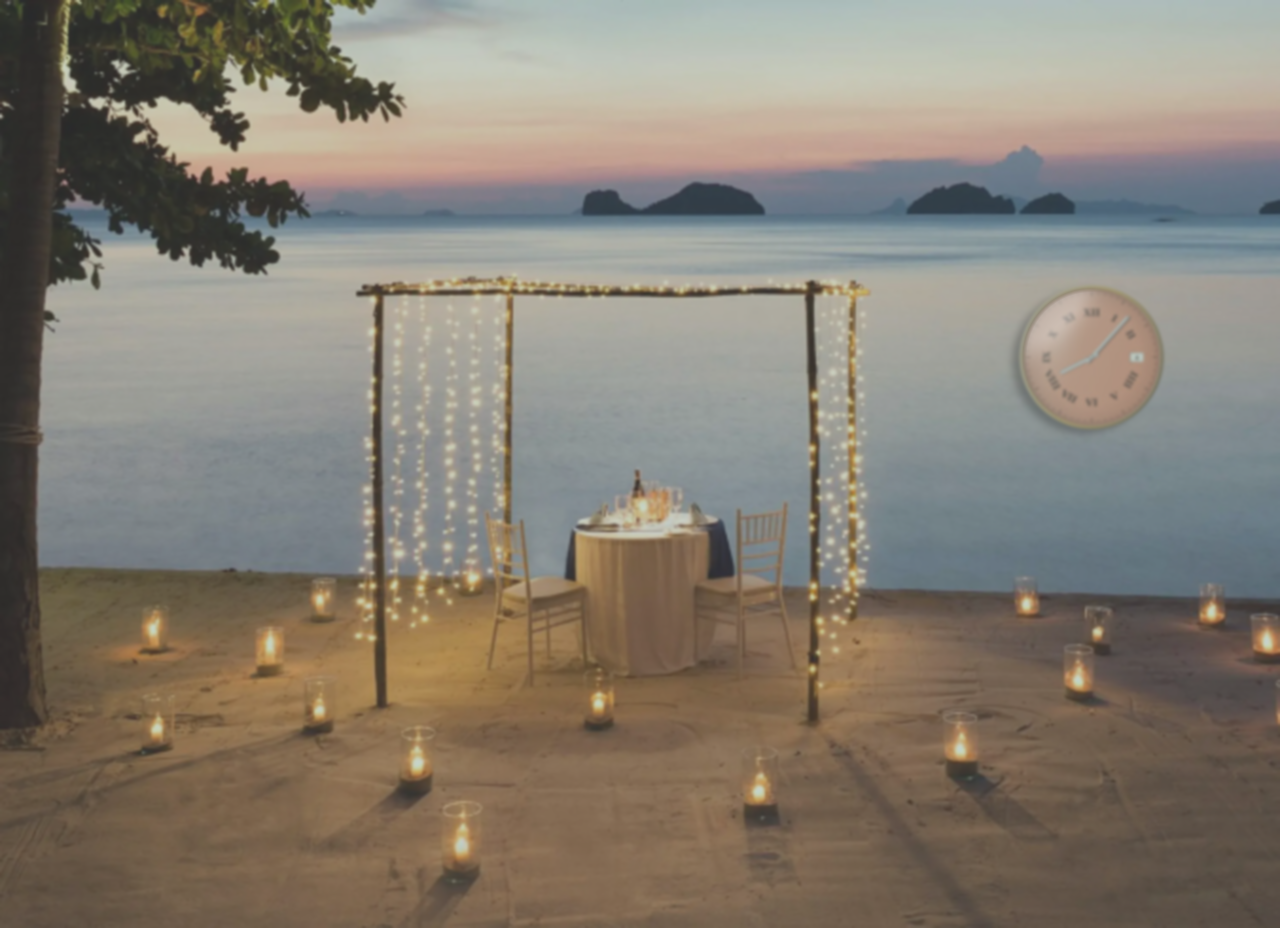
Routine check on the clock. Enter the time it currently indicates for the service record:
8:07
